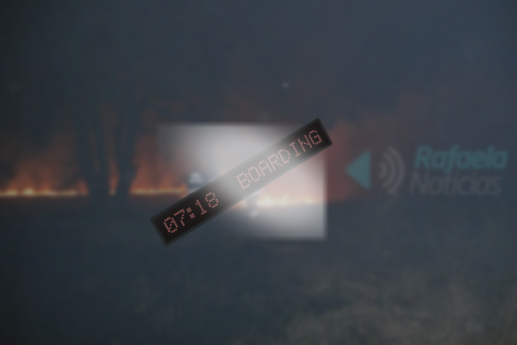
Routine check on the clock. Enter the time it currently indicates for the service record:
7:18
